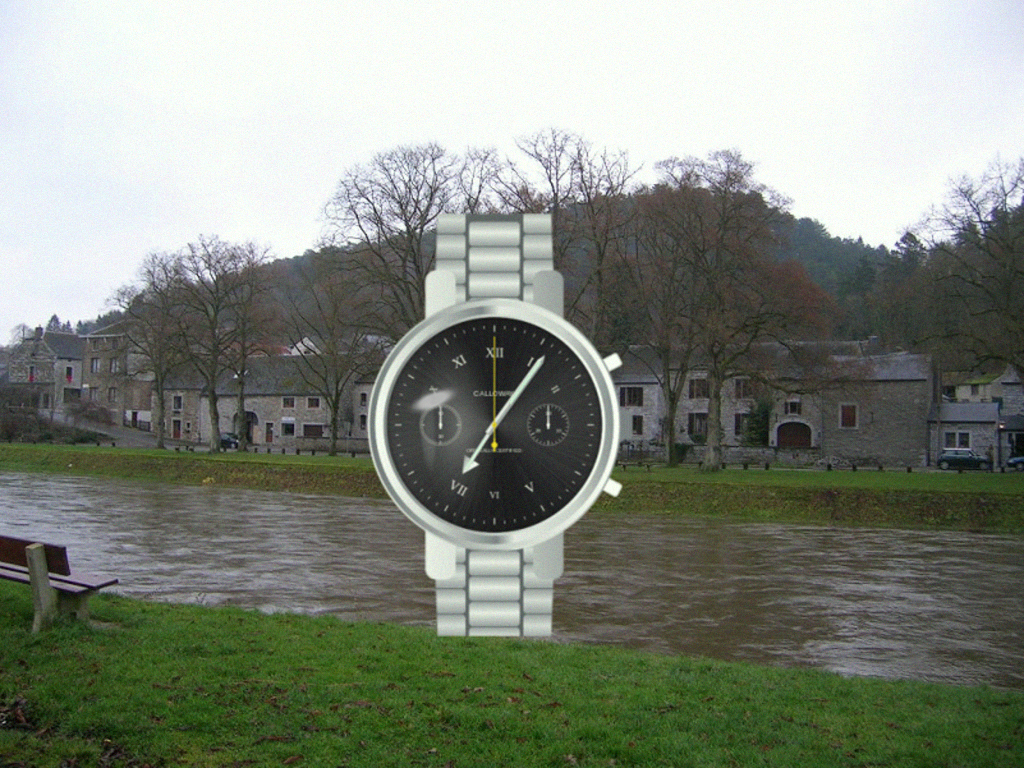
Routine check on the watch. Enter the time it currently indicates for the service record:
7:06
